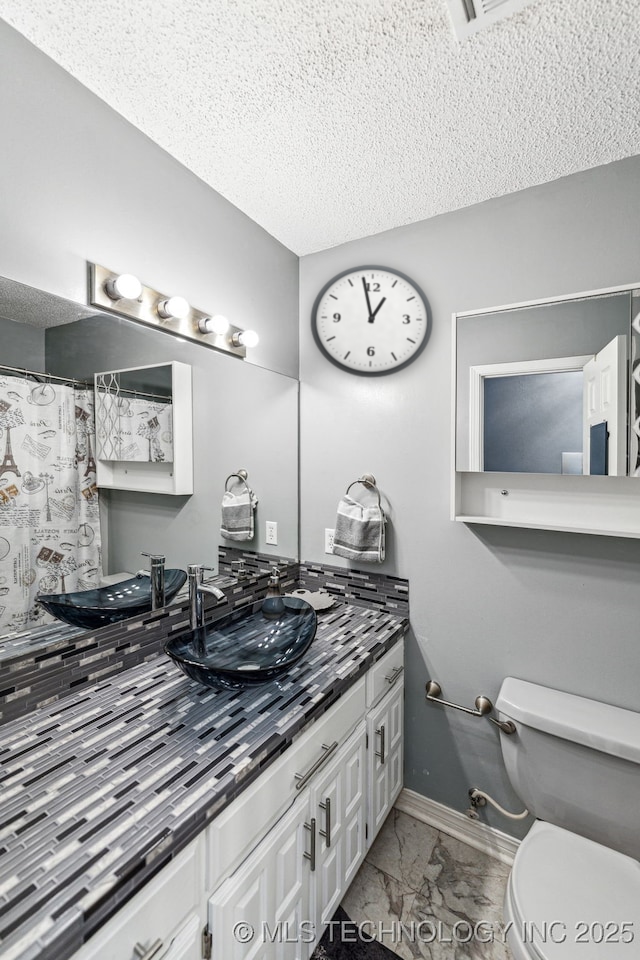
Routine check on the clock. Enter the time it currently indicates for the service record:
12:58
